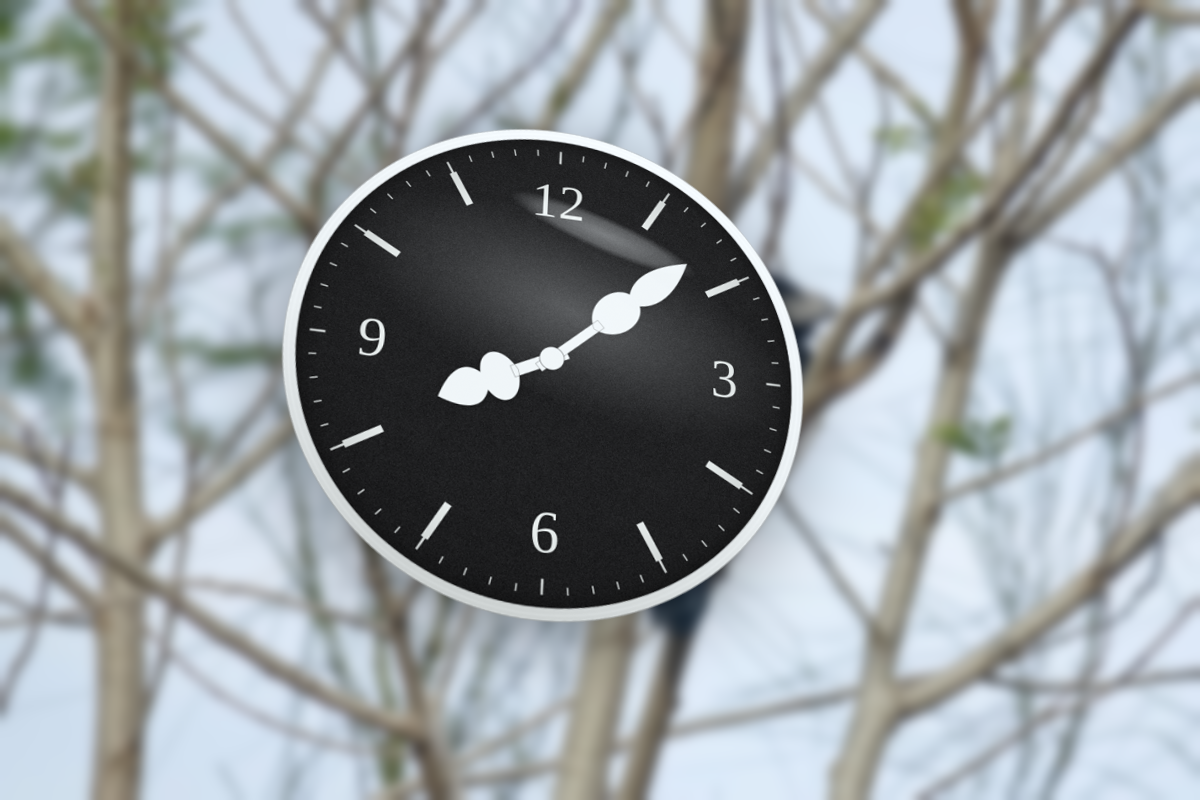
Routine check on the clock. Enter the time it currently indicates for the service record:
8:08
